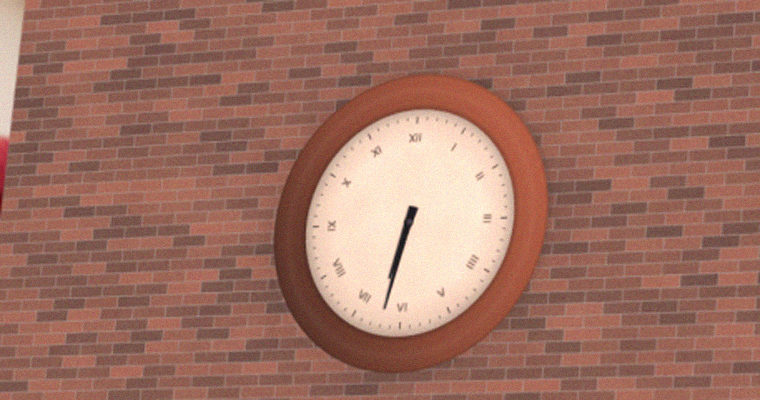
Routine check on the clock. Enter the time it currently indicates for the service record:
6:32
